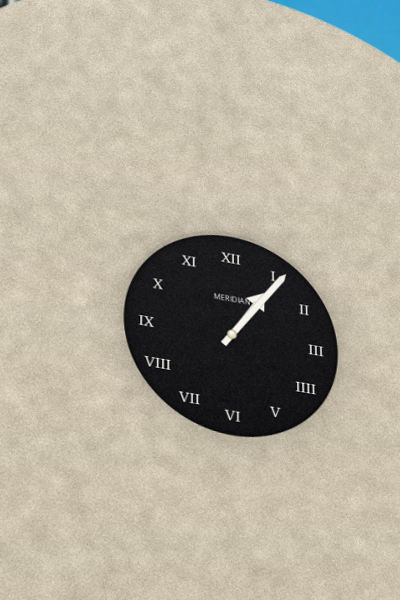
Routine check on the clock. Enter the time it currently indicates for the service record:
1:06
